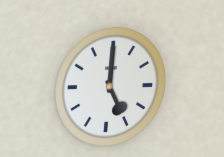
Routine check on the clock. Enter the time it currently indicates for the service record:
5:00
